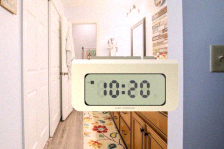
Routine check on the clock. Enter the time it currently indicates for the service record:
10:20
